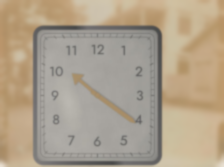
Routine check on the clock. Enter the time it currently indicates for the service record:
10:21
